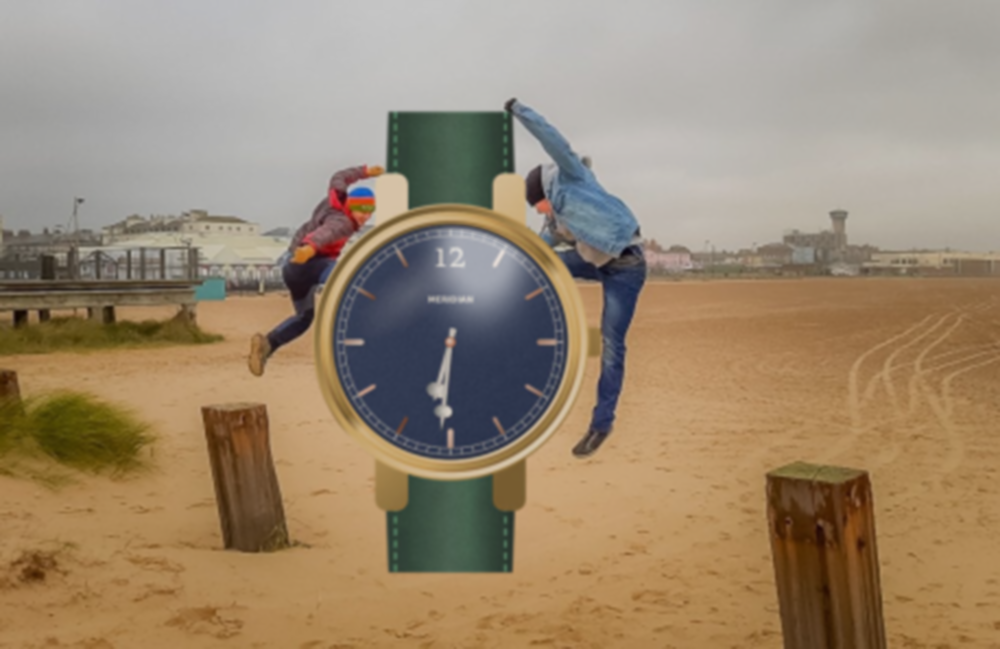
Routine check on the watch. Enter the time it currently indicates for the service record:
6:31
